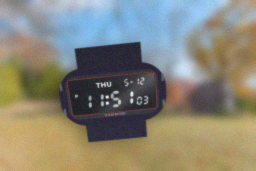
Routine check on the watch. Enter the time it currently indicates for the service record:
11:51
